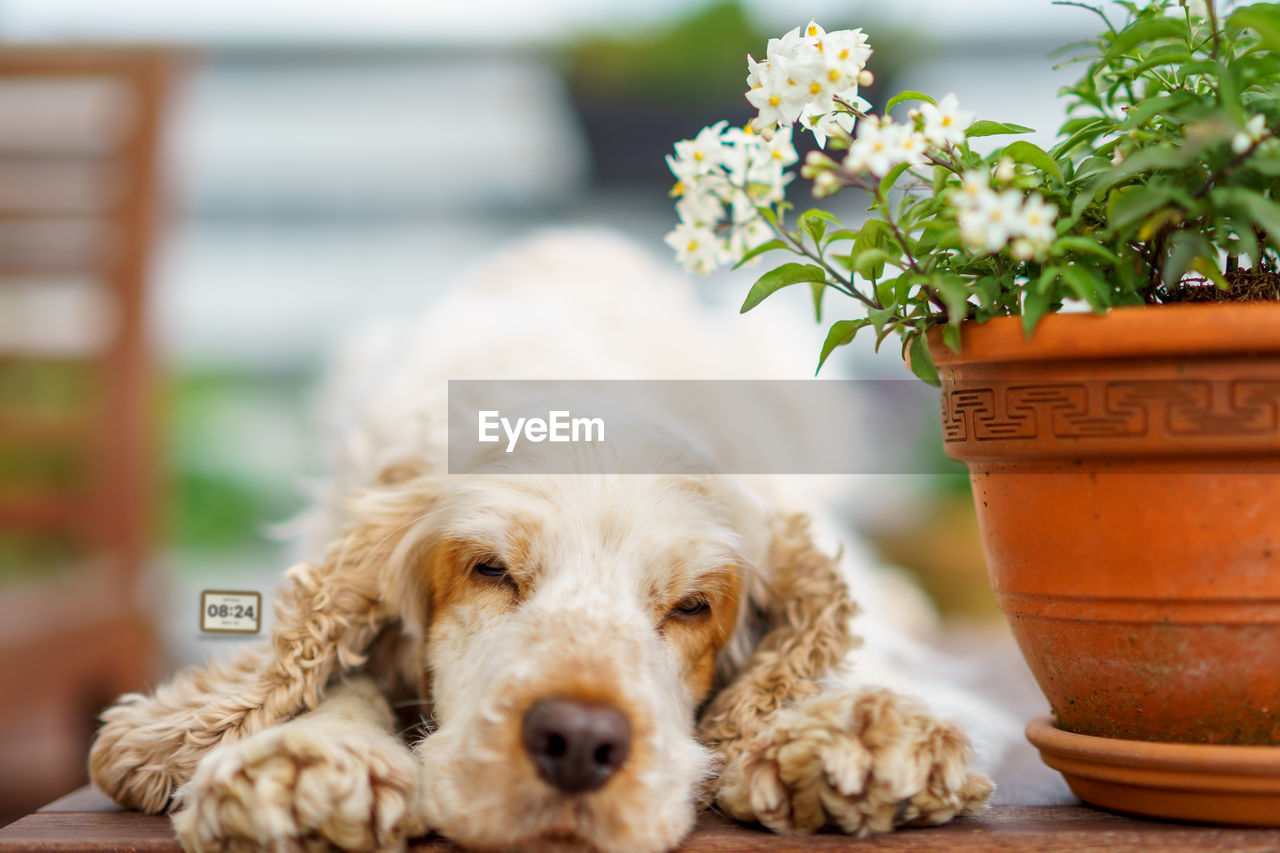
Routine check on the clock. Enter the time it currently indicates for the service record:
8:24
